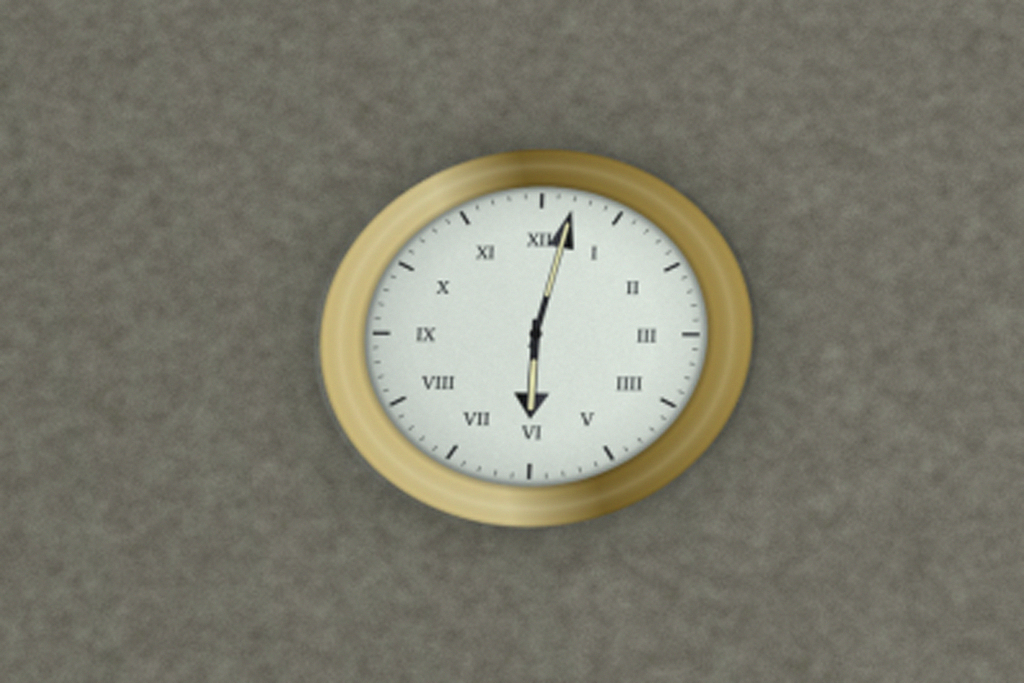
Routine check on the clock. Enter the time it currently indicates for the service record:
6:02
